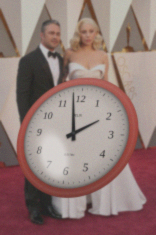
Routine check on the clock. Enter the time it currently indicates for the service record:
1:58
